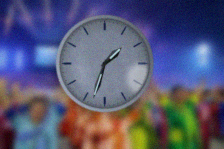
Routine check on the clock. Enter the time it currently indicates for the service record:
1:33
